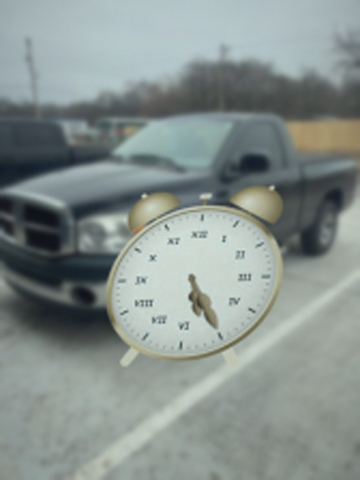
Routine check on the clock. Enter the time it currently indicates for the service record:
5:25
